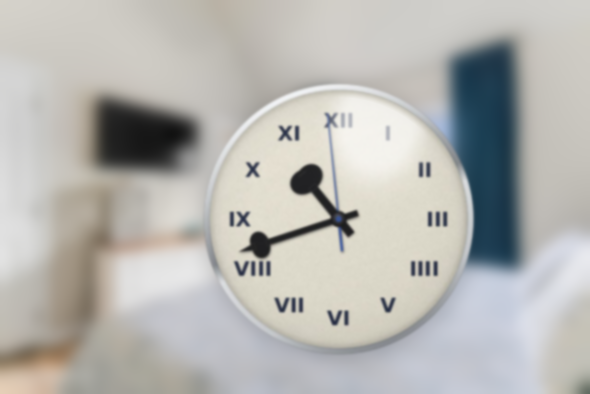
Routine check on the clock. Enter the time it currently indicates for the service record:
10:41:59
